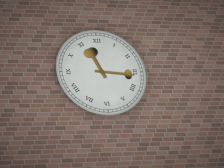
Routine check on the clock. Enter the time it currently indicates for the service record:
11:16
